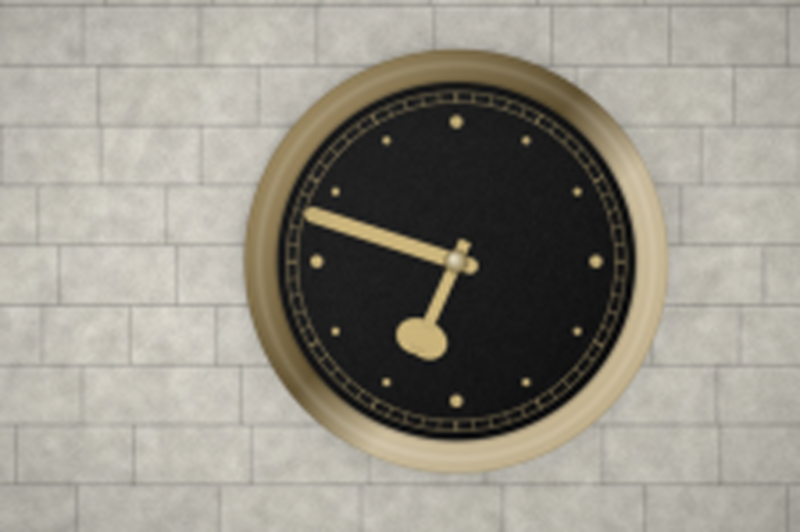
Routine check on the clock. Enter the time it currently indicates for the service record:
6:48
